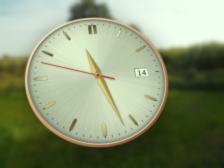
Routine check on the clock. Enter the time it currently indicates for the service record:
11:26:48
